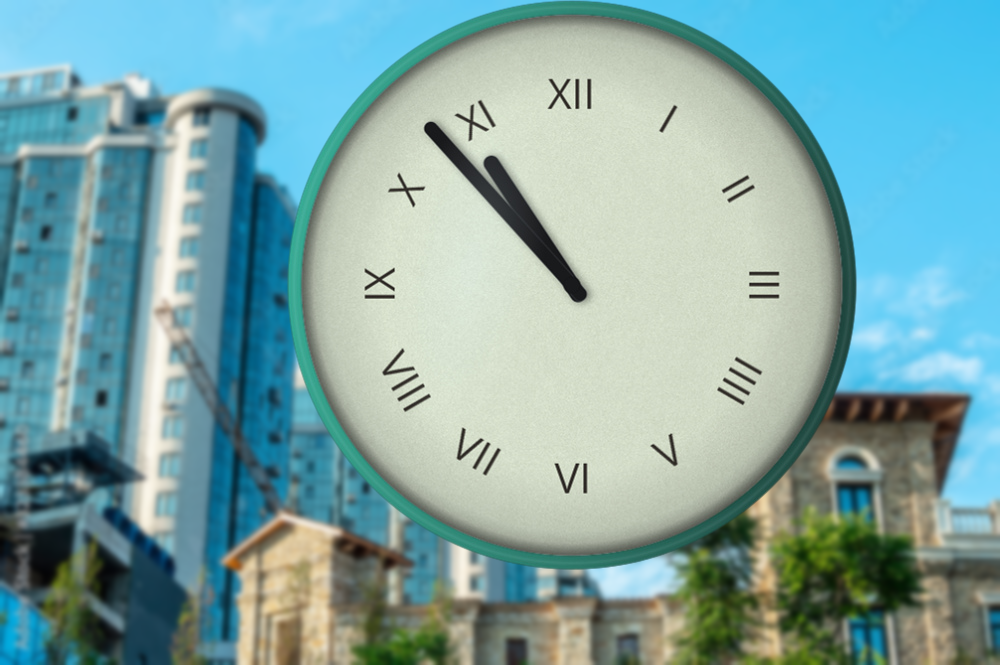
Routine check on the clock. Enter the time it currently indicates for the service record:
10:53
